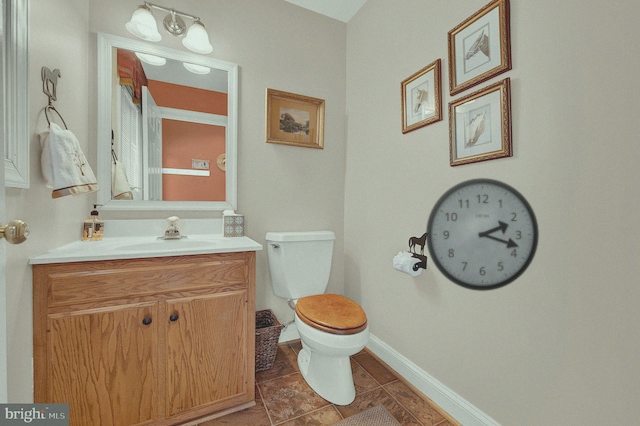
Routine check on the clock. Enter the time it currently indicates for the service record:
2:18
